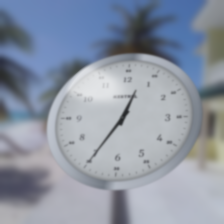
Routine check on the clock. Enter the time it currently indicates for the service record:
12:35
